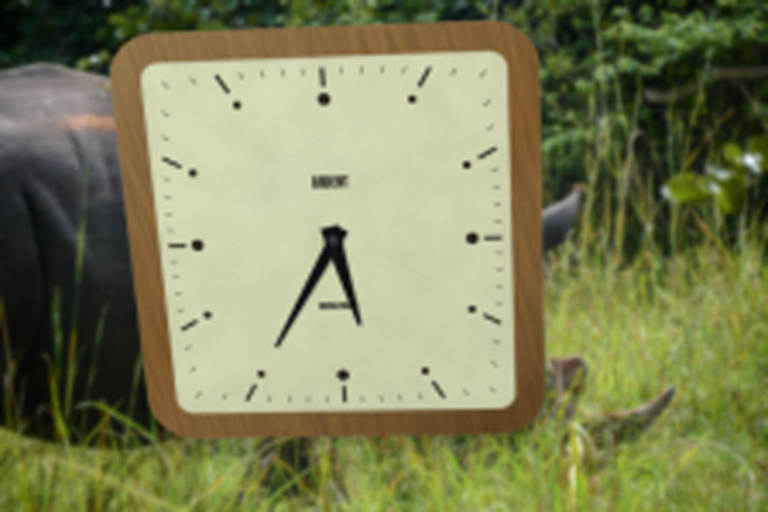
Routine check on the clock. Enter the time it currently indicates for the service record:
5:35
